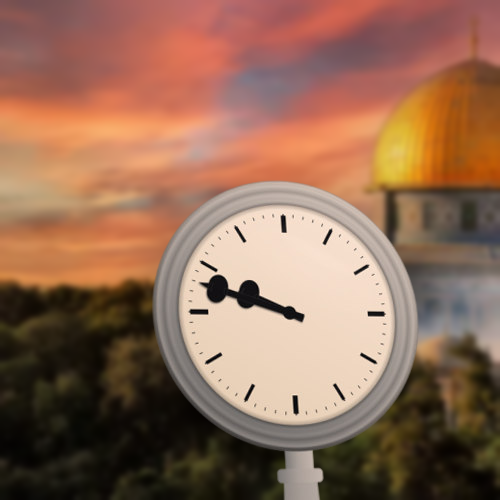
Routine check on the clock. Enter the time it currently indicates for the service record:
9:48
